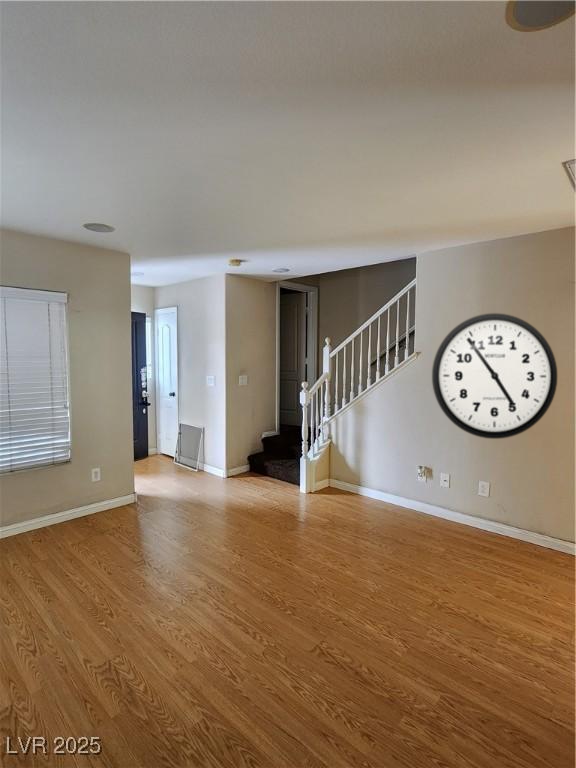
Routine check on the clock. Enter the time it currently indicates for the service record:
4:54
